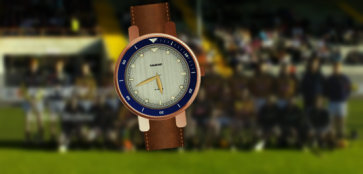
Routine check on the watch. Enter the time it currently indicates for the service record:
5:42
